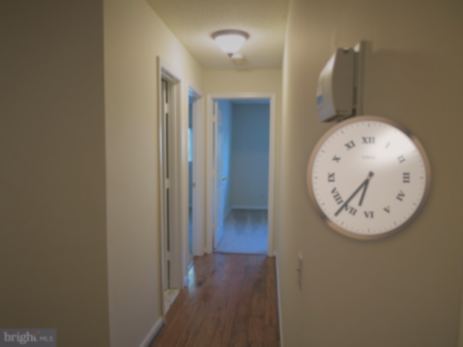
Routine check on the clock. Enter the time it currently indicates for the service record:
6:37
